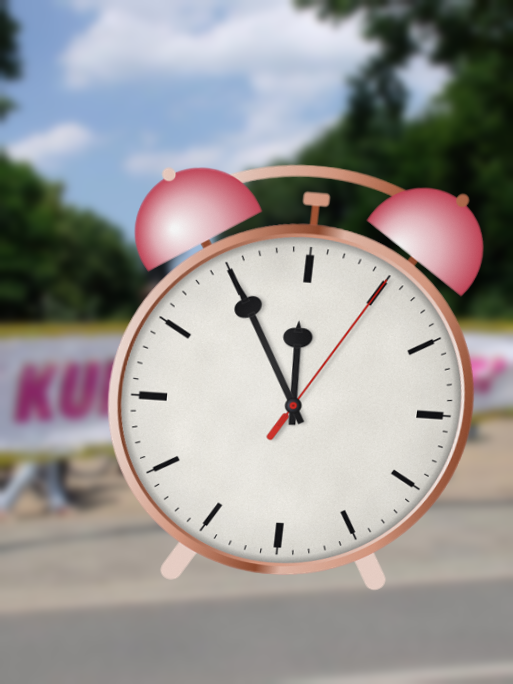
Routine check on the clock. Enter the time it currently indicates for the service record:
11:55:05
